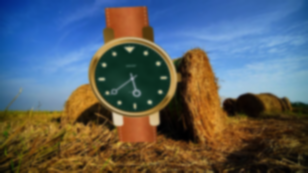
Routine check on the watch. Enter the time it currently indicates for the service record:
5:39
